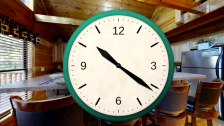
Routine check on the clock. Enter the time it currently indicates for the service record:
10:21
